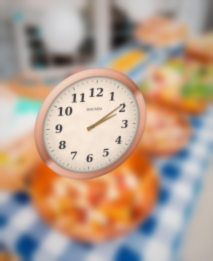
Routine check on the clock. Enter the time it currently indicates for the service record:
2:09
